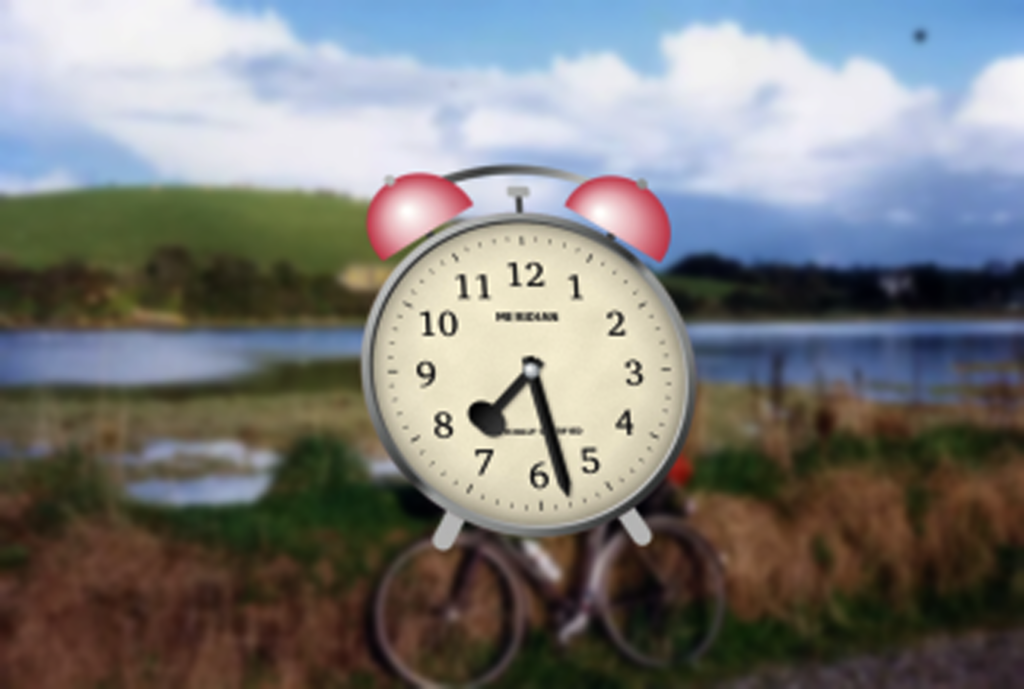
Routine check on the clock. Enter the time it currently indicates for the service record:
7:28
